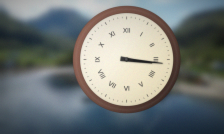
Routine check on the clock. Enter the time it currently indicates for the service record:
3:16
